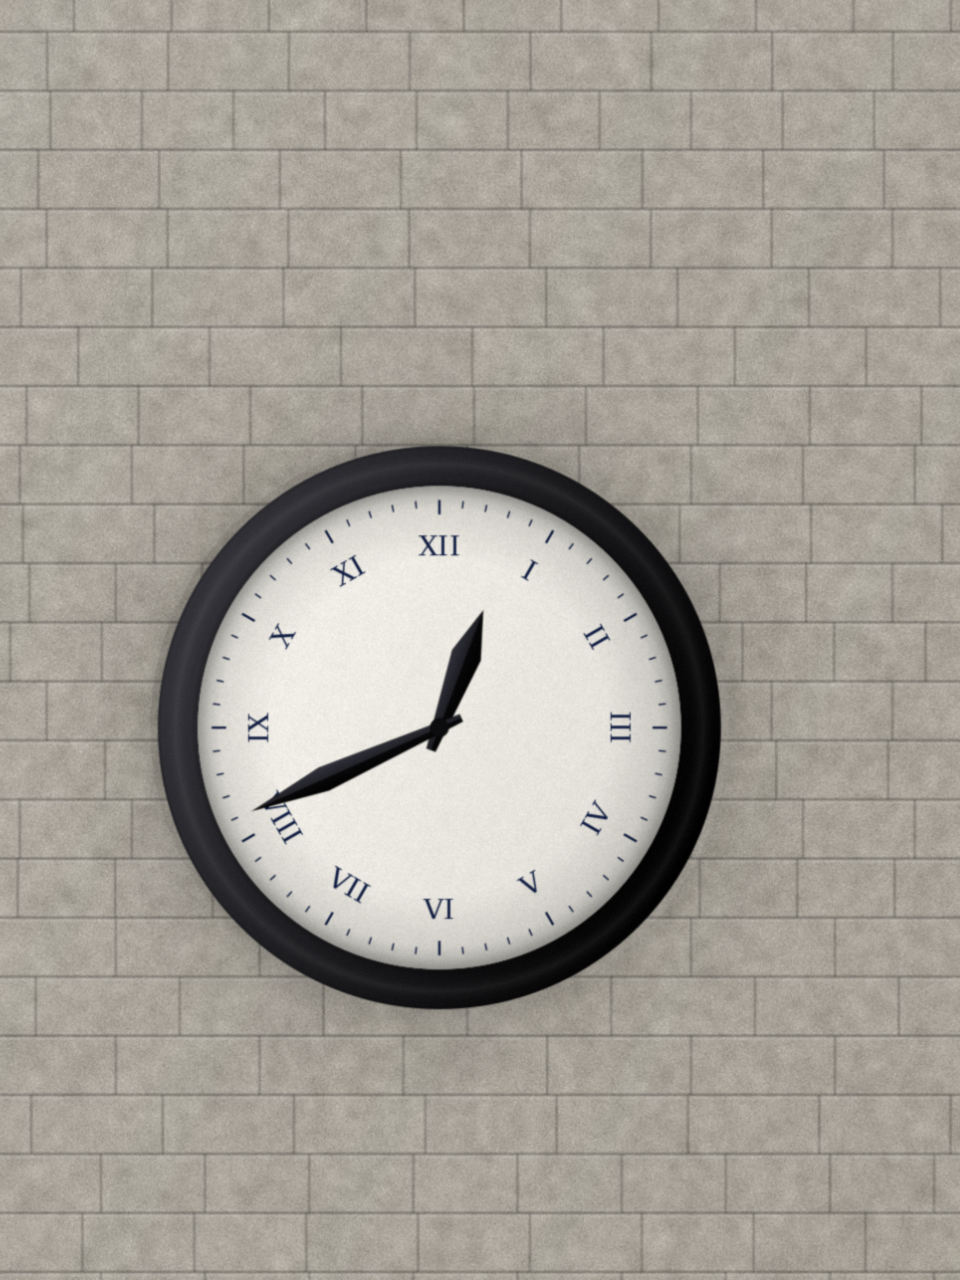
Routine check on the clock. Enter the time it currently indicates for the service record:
12:41
